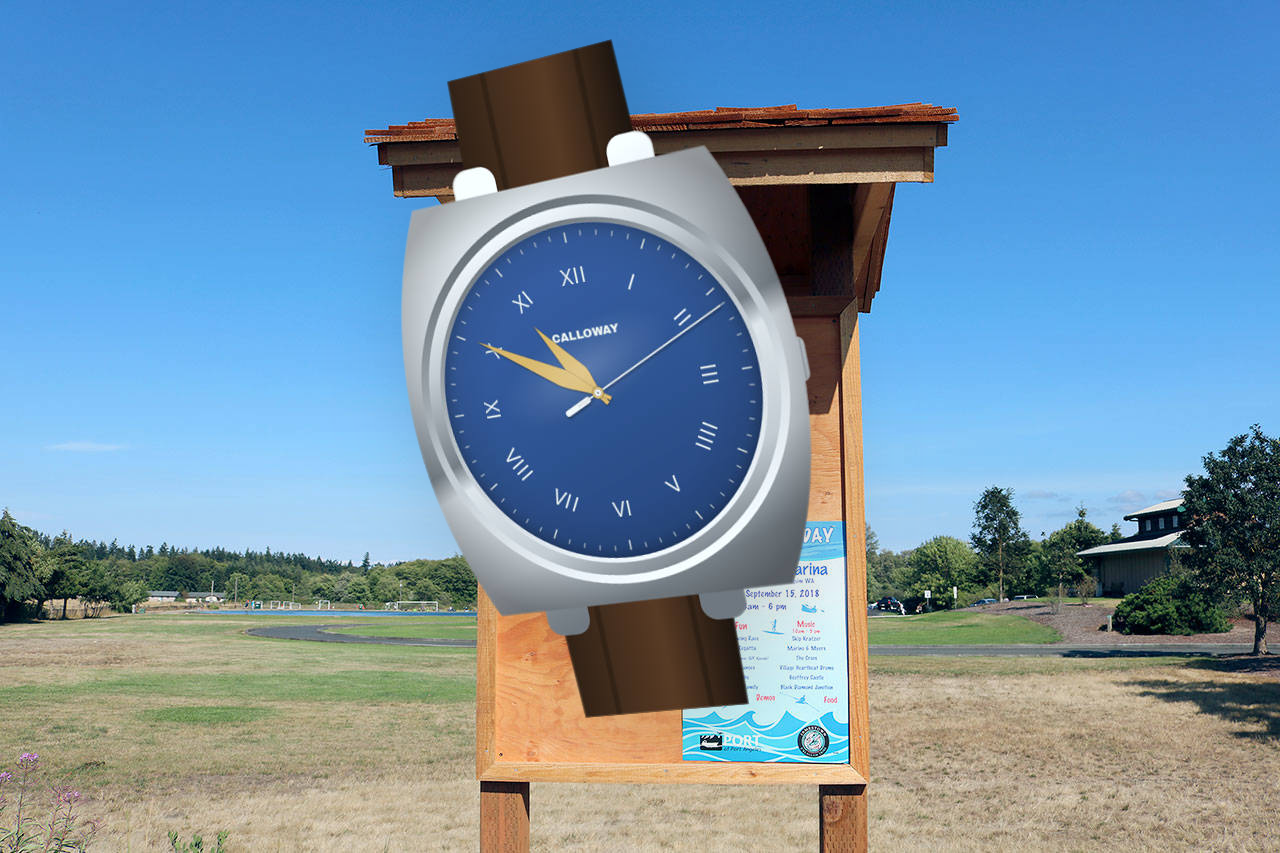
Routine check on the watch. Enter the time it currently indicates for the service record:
10:50:11
